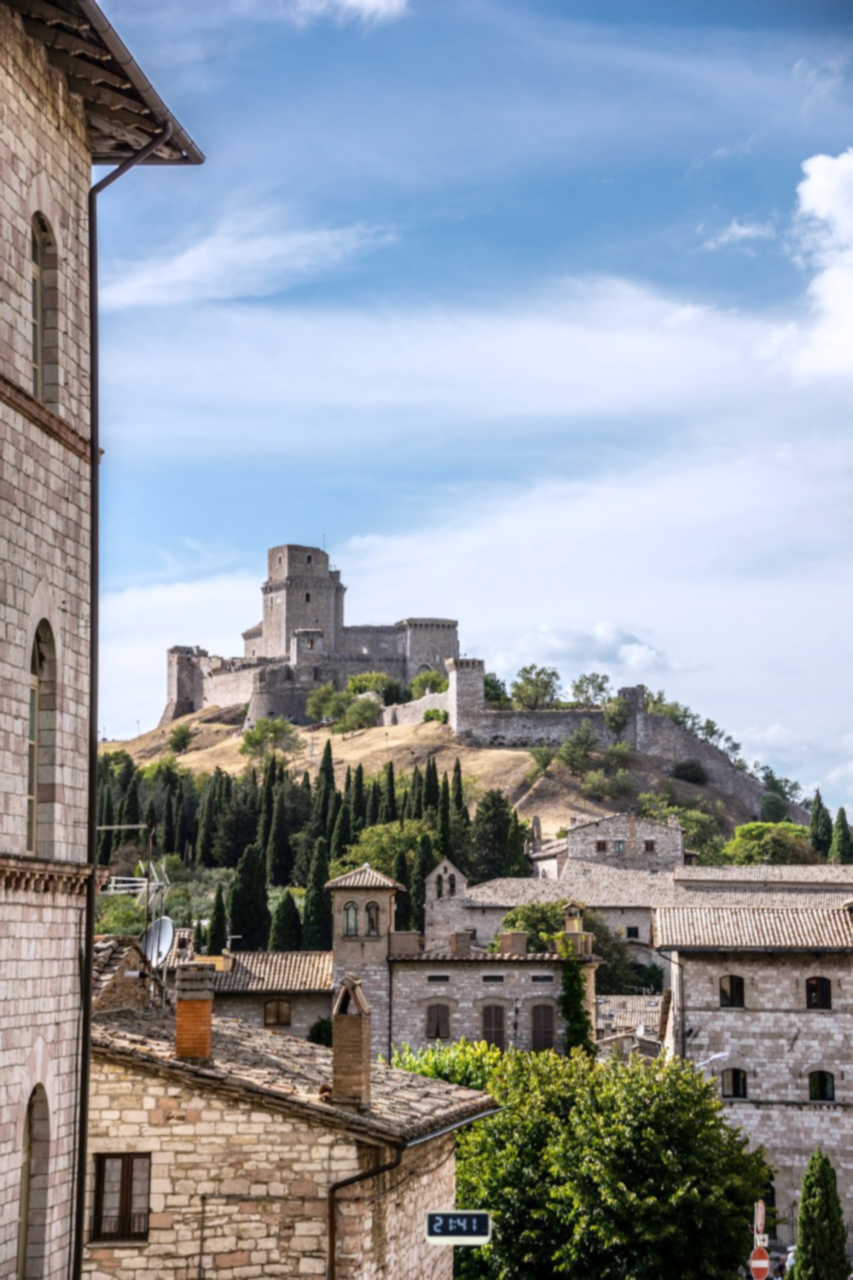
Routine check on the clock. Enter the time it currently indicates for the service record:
21:41
